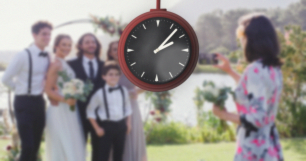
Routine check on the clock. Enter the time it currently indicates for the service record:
2:07
